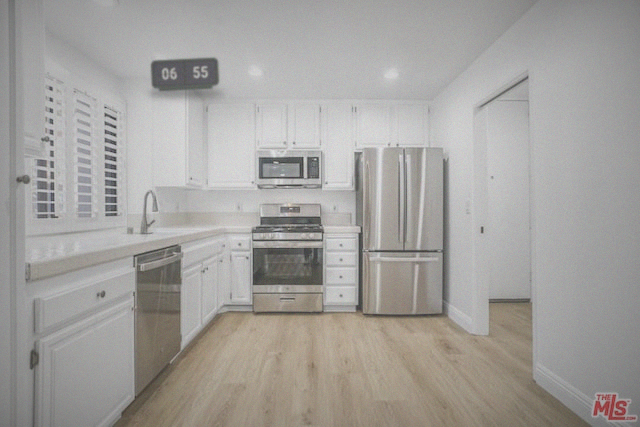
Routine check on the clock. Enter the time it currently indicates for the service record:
6:55
